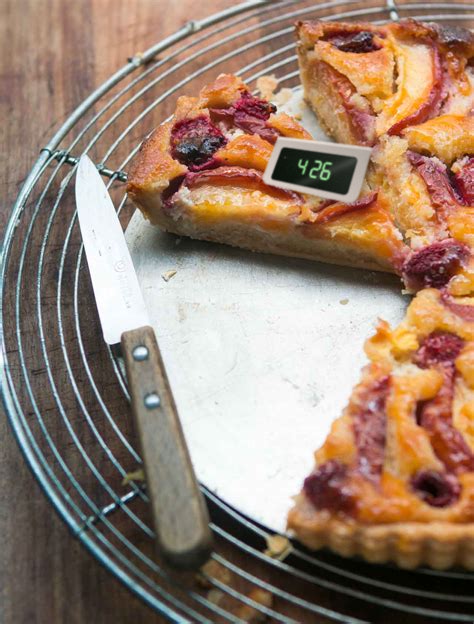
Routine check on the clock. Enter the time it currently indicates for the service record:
4:26
